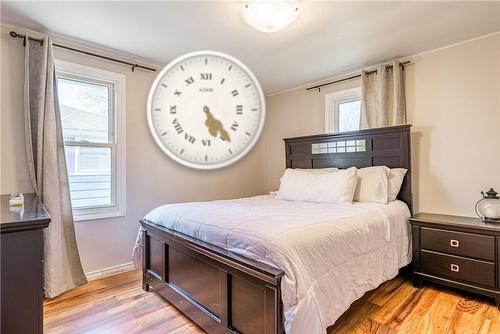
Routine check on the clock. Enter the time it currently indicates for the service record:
5:24
